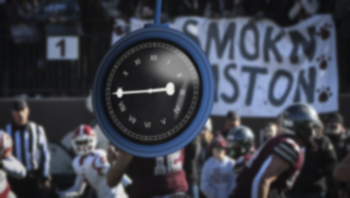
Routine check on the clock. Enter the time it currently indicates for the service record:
2:44
